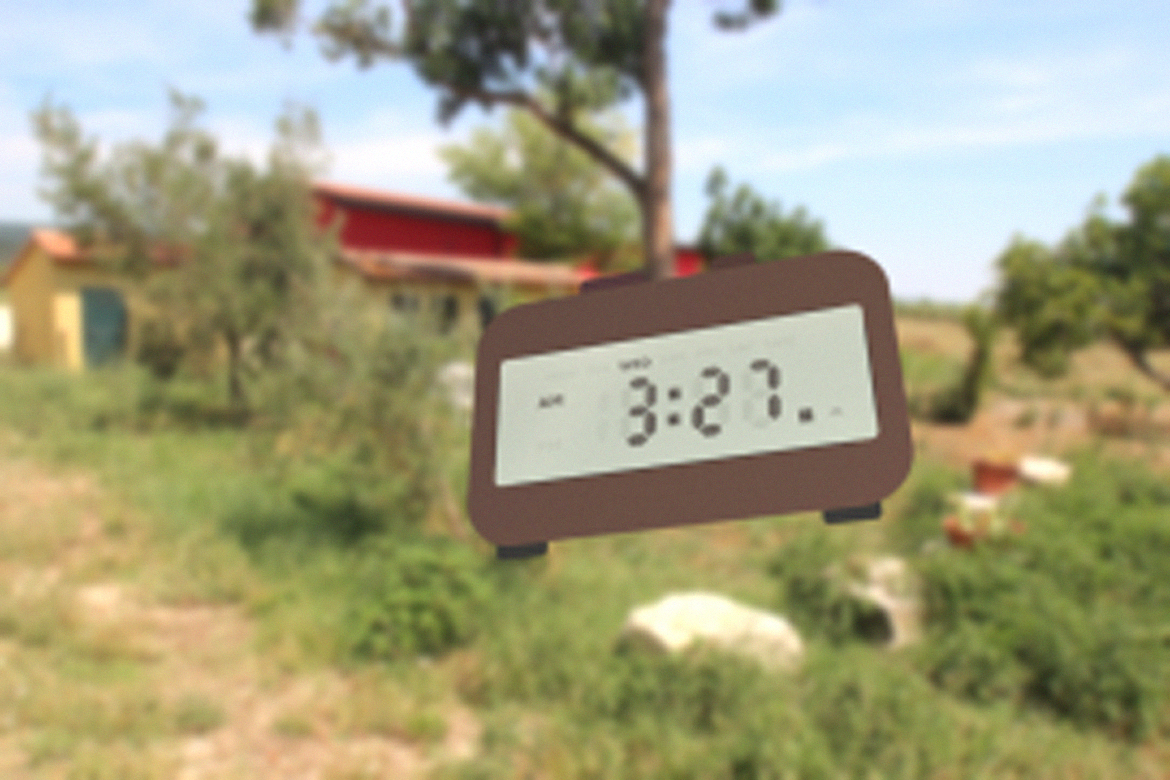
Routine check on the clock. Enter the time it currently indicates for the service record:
3:27
